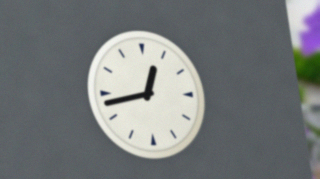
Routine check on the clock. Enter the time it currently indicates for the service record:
12:43
